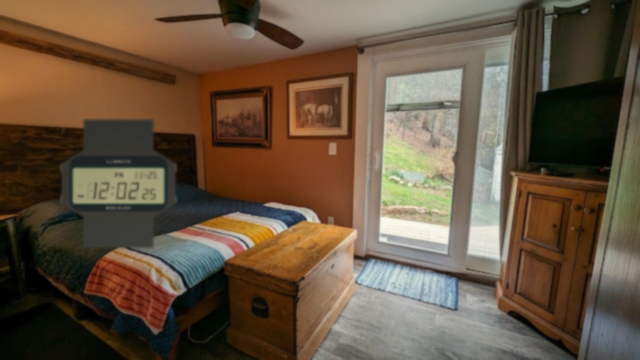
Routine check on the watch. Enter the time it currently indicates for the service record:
12:02
